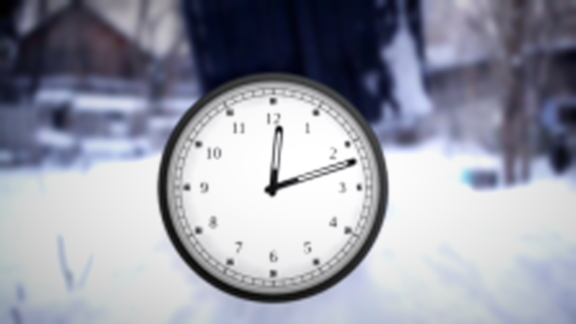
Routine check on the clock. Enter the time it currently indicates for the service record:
12:12
